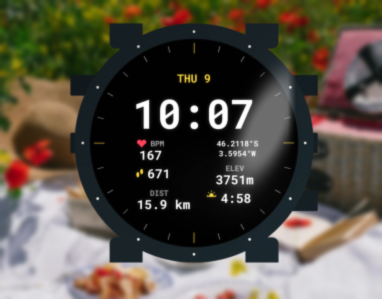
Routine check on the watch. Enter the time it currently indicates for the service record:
10:07
